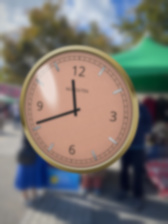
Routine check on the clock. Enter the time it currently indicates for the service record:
11:41
